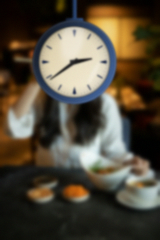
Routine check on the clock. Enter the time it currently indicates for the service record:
2:39
